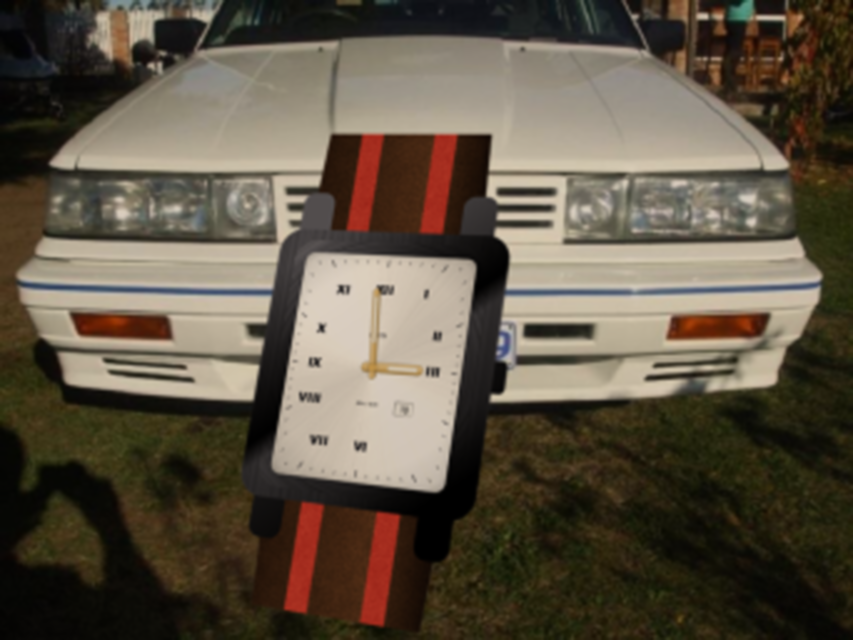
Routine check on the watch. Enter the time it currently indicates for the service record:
2:59
